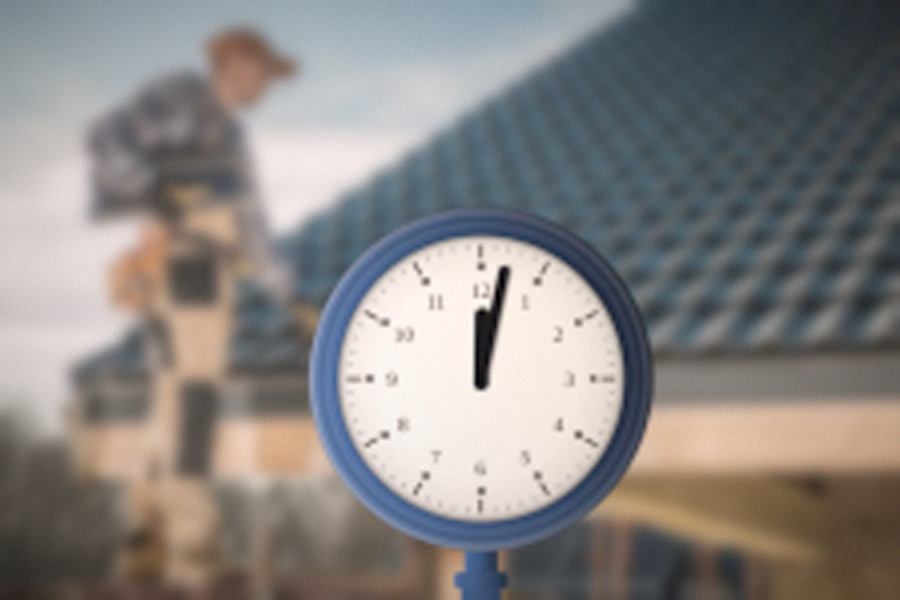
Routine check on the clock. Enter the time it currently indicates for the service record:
12:02
